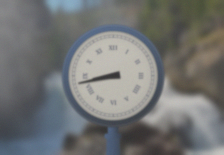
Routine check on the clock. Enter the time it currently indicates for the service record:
8:43
